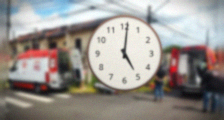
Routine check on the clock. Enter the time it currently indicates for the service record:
5:01
